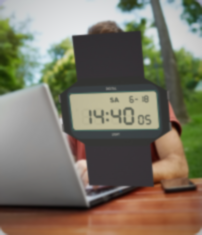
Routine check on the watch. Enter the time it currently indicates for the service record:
14:40
